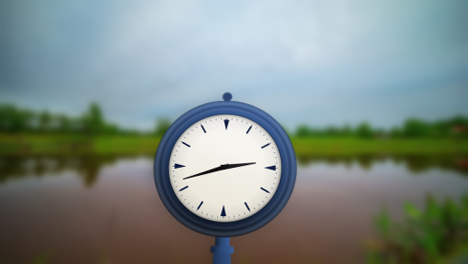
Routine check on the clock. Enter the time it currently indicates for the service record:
2:42
